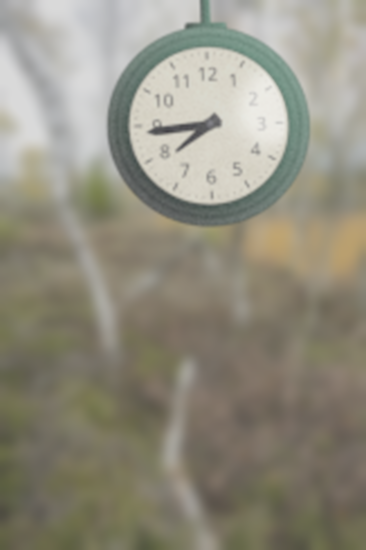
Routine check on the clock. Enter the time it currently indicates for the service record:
7:44
